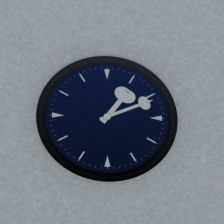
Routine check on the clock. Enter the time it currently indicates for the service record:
1:11
